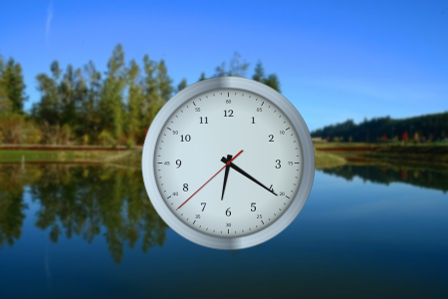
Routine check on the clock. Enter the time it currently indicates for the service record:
6:20:38
